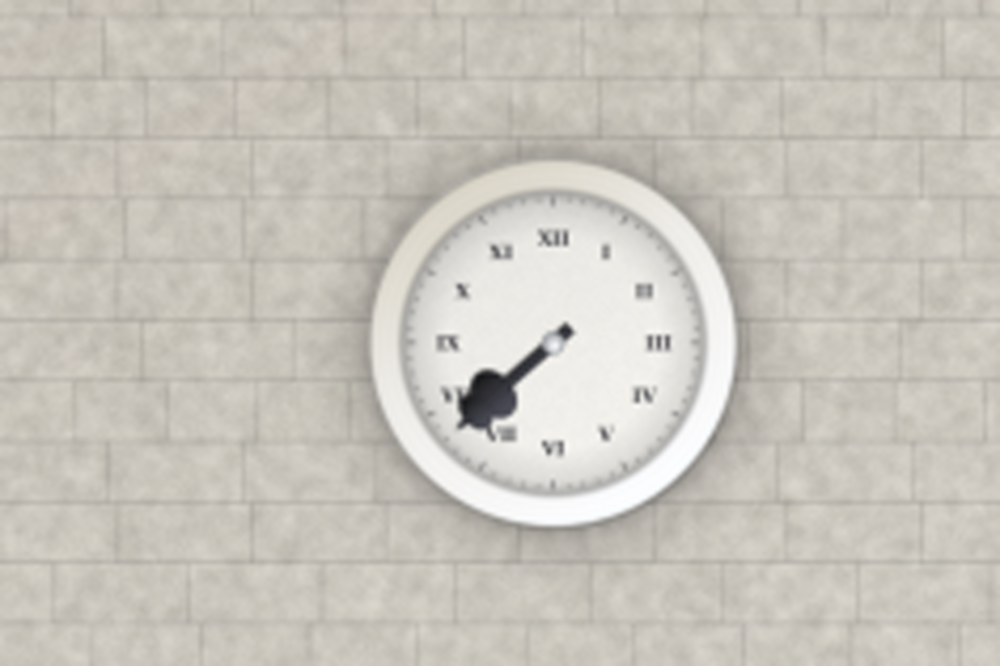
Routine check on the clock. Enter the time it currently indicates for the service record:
7:38
